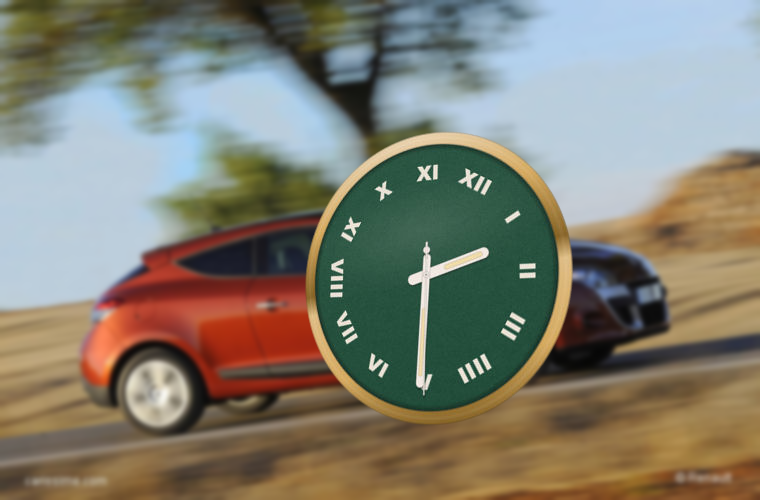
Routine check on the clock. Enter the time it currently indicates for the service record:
1:25:25
